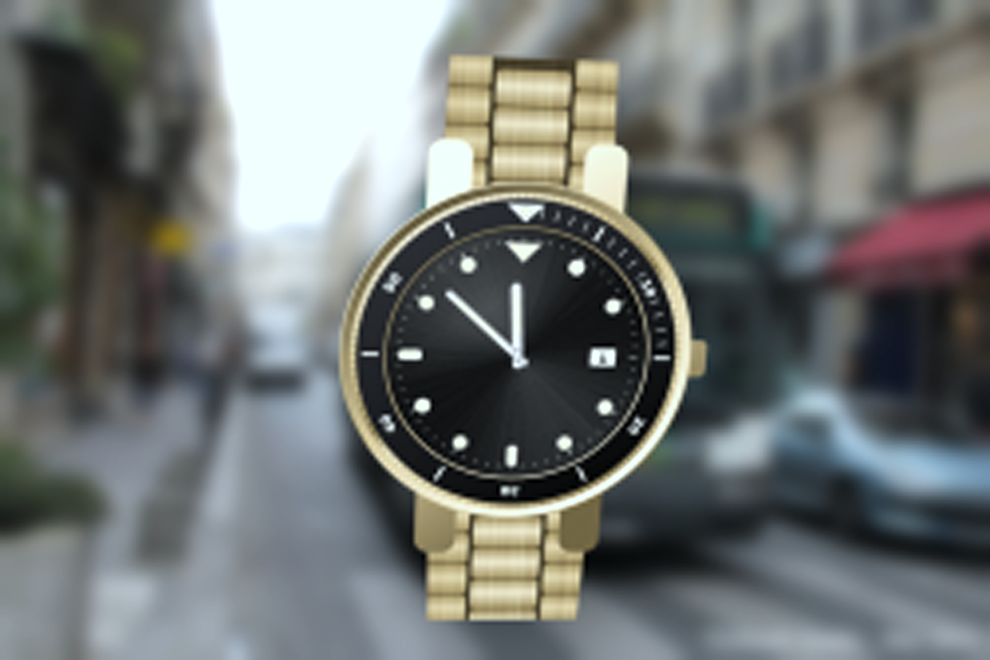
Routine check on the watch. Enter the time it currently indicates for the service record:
11:52
